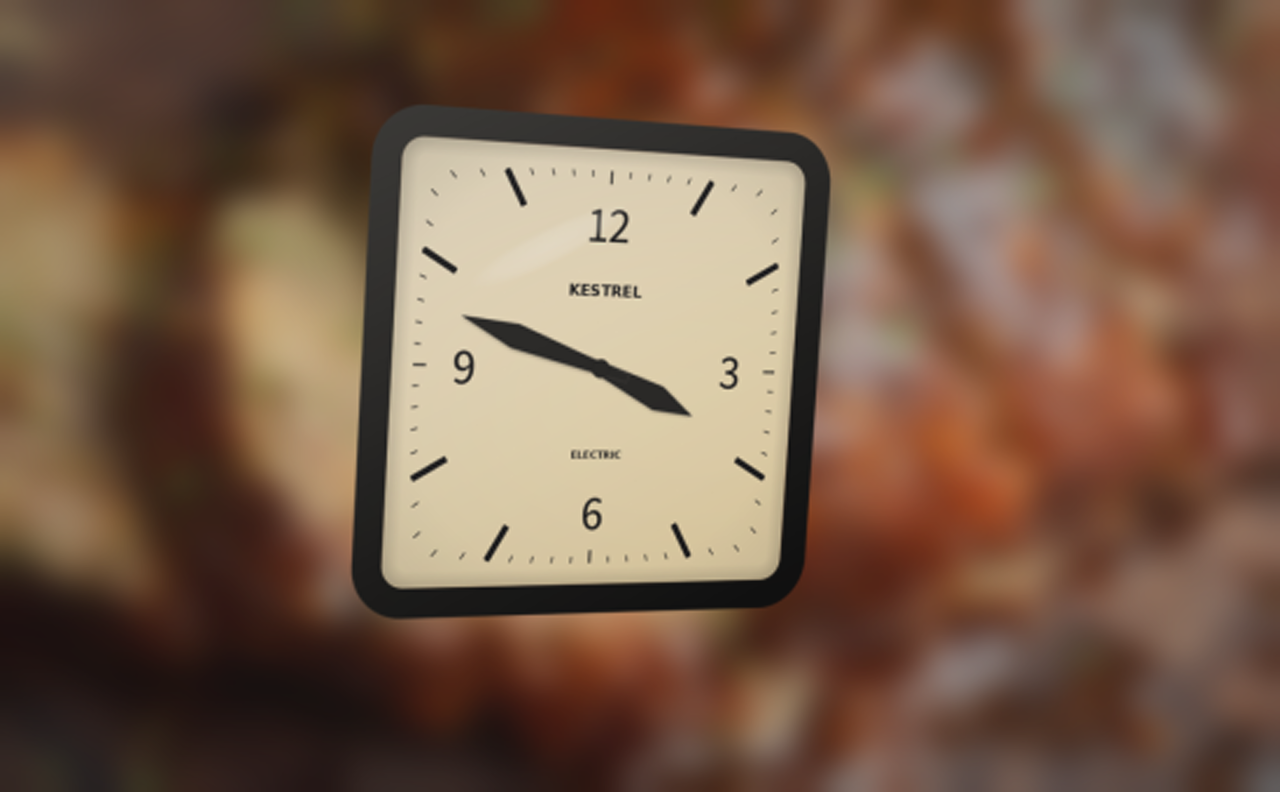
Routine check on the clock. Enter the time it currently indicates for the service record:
3:48
